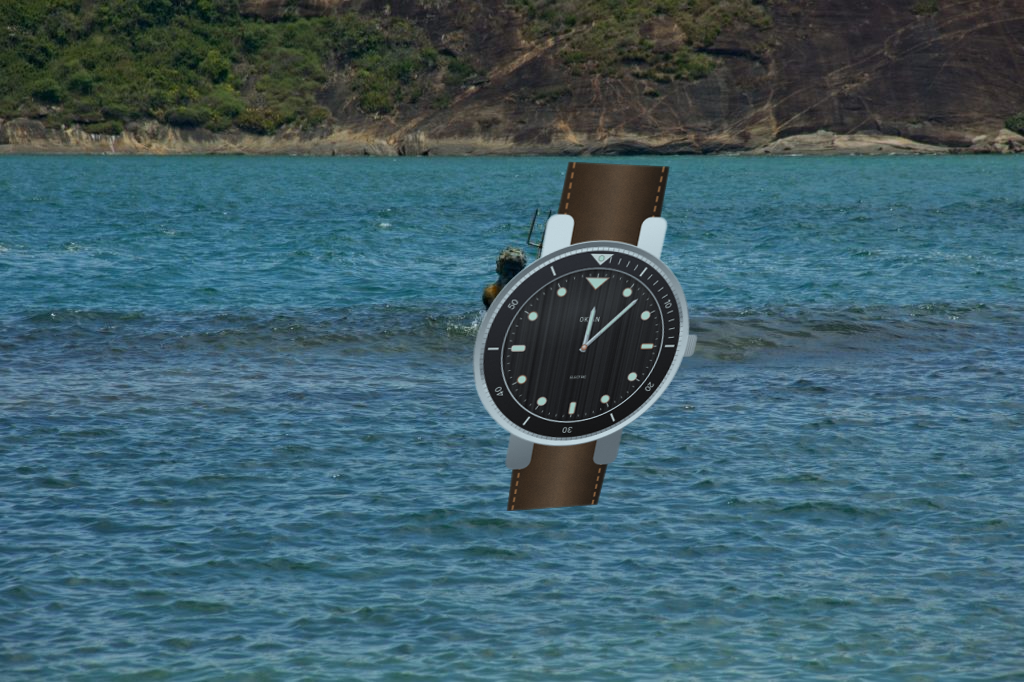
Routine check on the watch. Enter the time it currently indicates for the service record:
12:07
